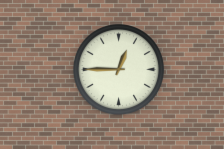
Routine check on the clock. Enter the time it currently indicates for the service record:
12:45
